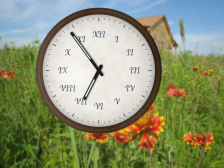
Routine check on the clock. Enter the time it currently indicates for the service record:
6:54
